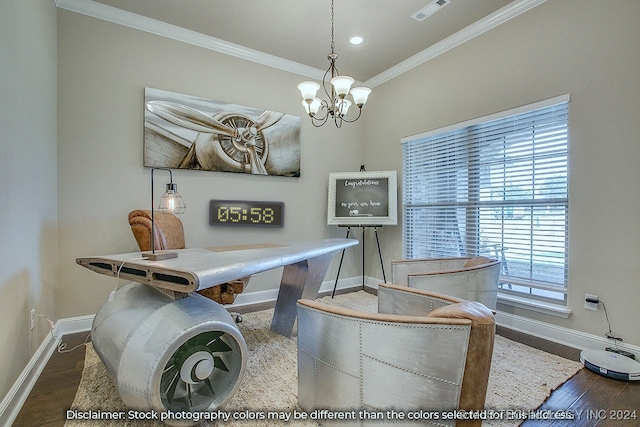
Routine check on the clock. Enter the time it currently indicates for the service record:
5:58
